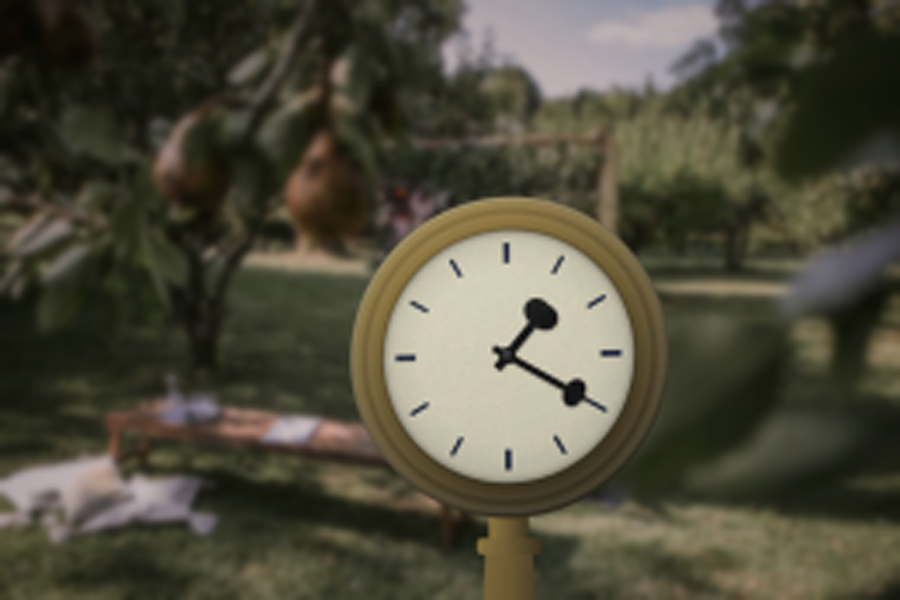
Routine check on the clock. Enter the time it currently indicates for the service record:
1:20
